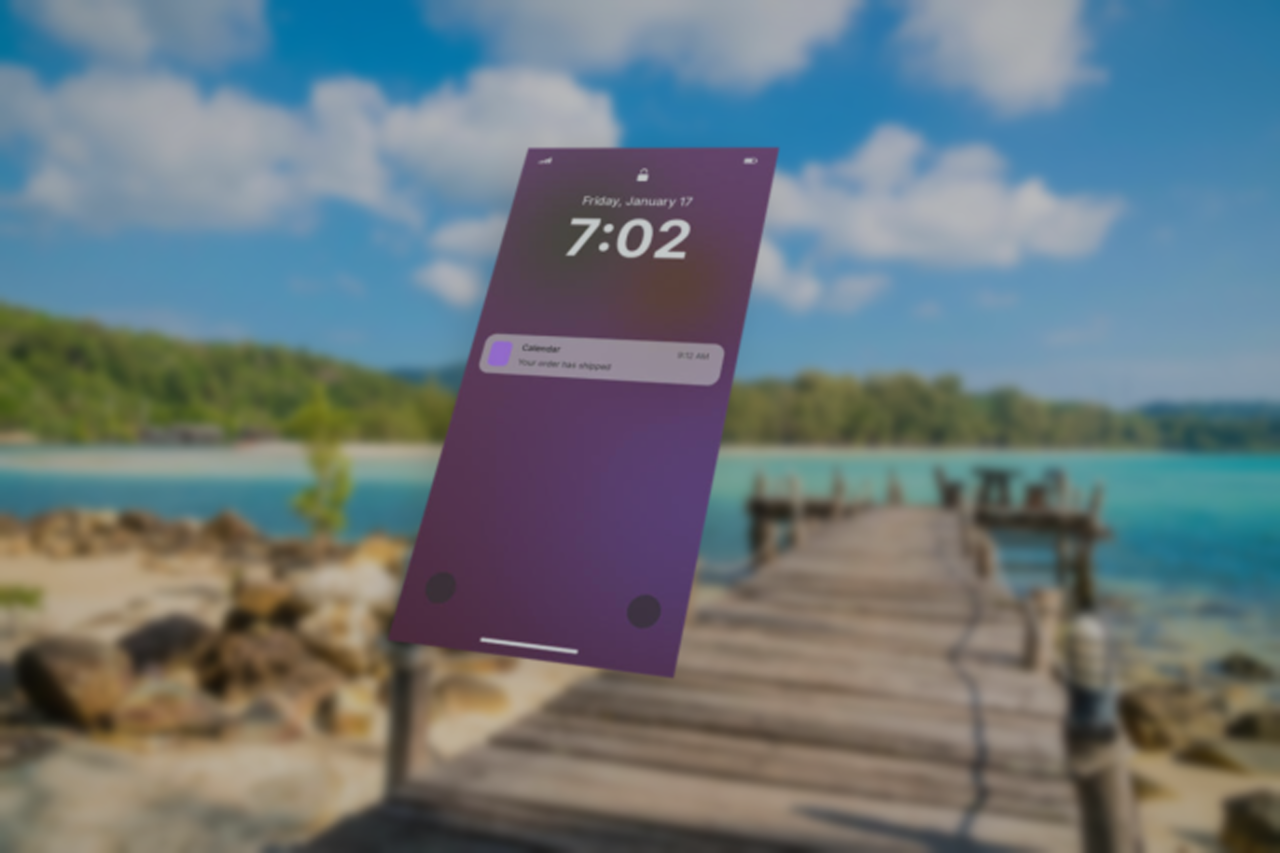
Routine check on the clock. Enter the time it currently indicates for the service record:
7:02
